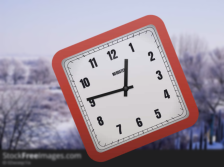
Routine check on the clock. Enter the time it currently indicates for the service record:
12:46
